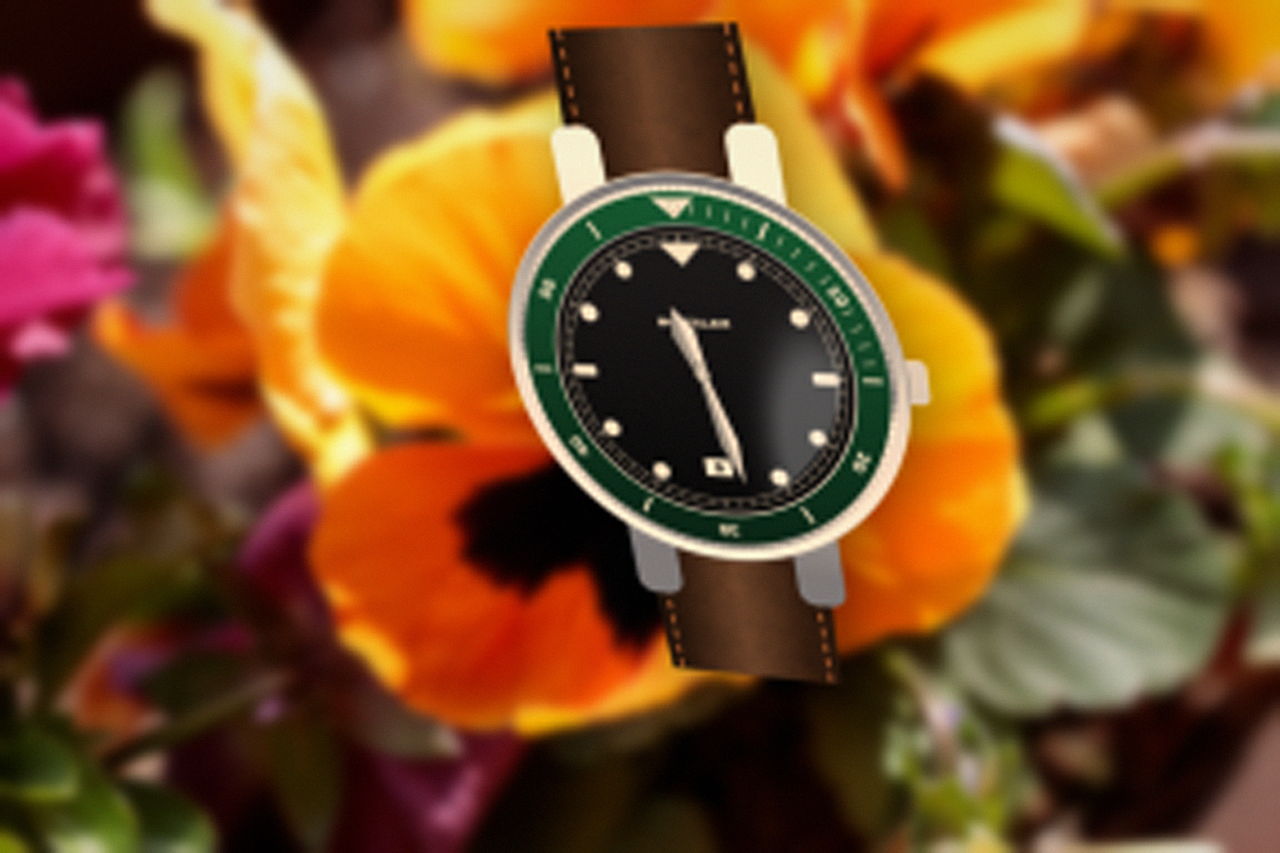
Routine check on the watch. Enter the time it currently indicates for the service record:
11:28
